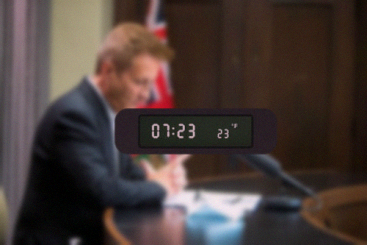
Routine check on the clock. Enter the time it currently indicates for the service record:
7:23
